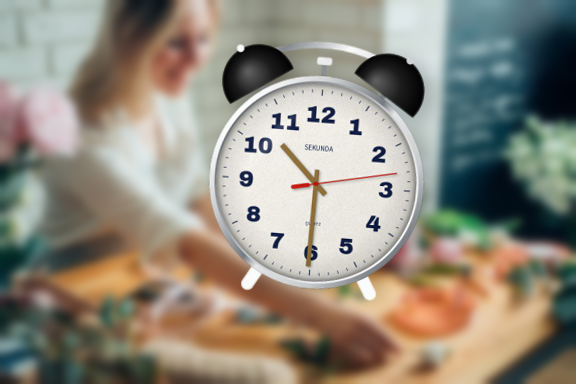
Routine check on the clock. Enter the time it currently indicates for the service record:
10:30:13
